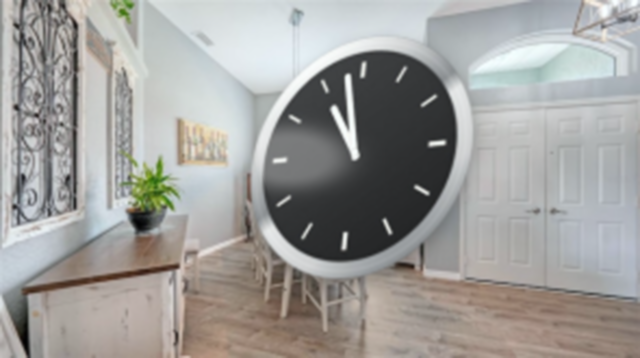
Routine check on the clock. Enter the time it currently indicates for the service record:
10:58
